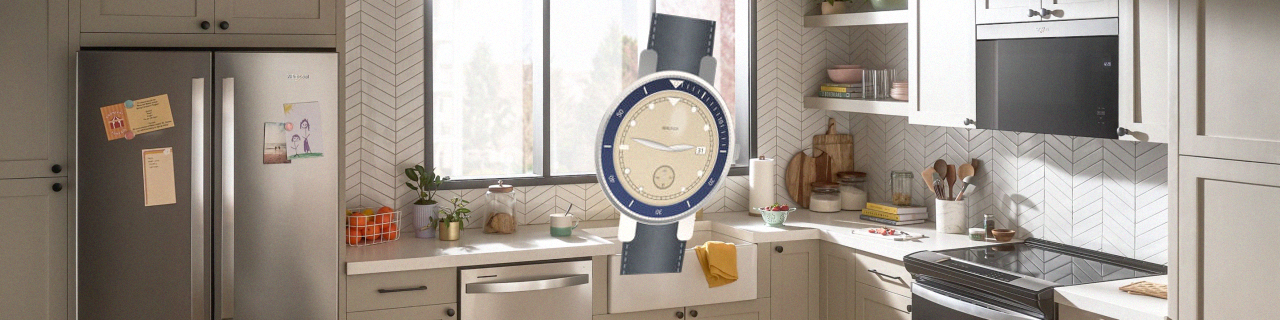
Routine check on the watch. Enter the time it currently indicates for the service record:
2:47
